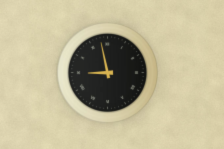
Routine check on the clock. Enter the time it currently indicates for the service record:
8:58
